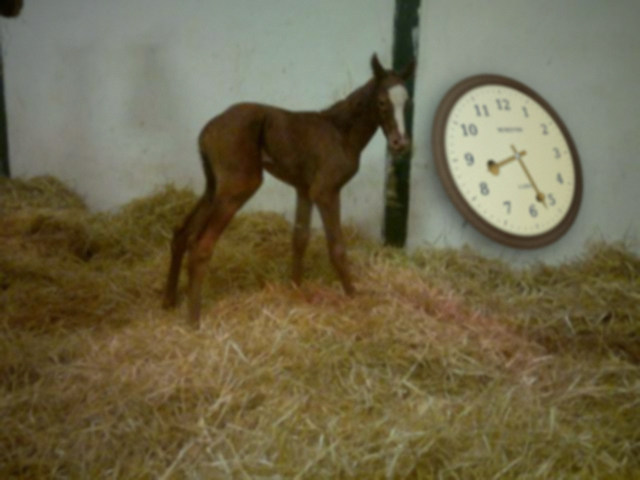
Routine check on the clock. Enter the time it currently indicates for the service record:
8:27
